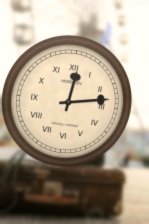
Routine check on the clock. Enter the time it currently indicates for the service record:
12:13
